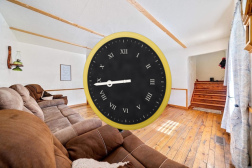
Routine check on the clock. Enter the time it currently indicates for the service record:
8:44
